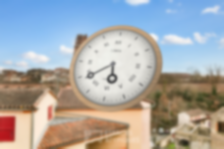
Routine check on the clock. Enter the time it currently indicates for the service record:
5:39
